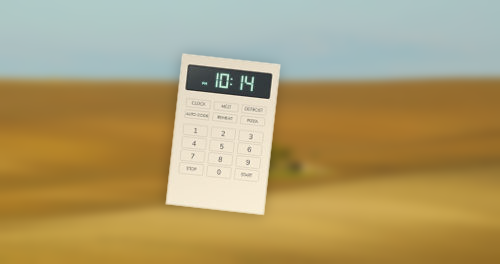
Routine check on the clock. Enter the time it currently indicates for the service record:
10:14
